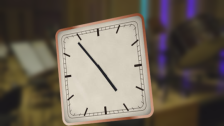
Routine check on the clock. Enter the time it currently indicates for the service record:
4:54
